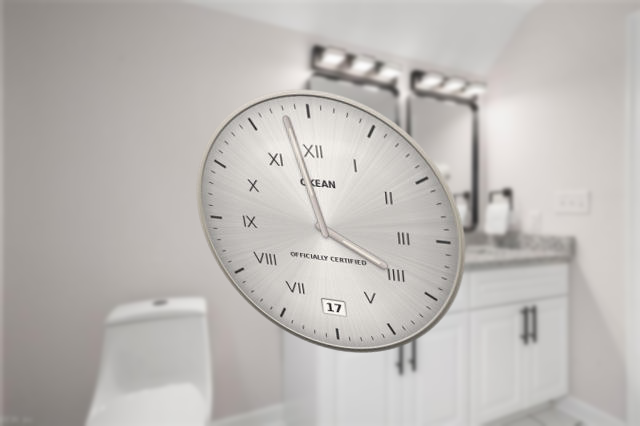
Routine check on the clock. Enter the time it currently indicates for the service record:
3:58
